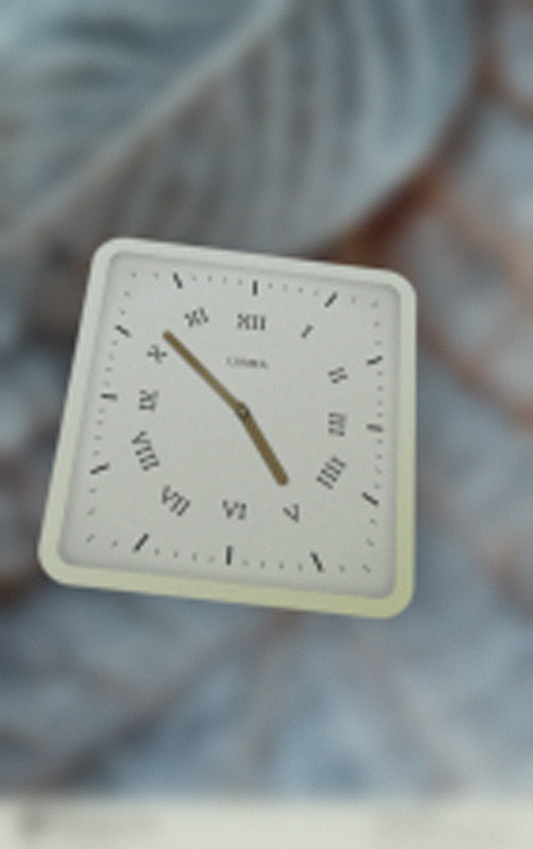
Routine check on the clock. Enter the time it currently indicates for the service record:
4:52
